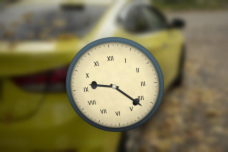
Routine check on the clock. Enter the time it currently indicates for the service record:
9:22
